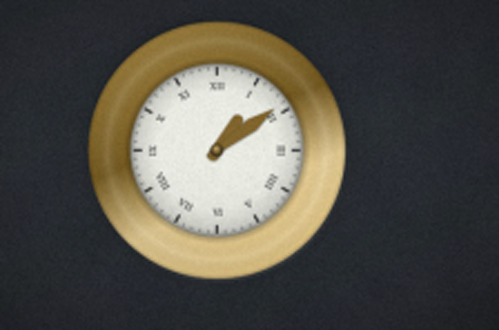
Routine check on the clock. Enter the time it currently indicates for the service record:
1:09
